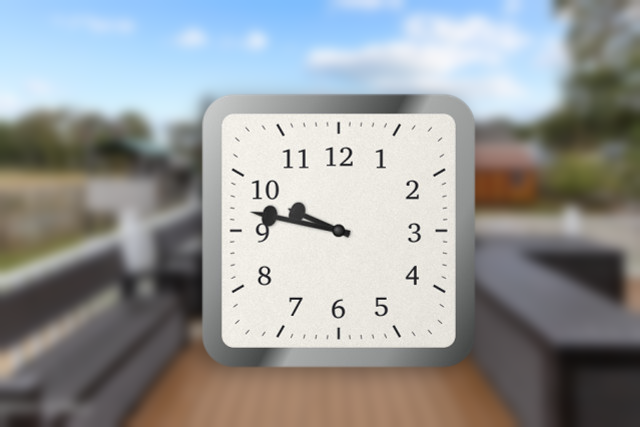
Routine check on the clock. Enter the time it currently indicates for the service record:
9:47
